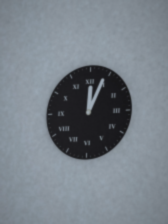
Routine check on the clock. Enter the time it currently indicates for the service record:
12:04
